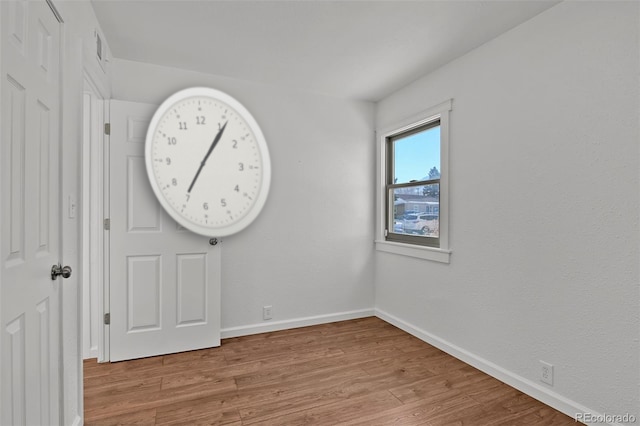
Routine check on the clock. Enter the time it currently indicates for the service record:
7:06
